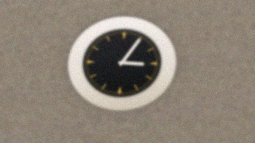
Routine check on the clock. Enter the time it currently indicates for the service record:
3:05
